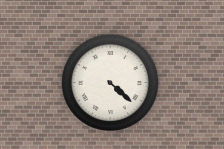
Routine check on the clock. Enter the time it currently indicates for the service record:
4:22
